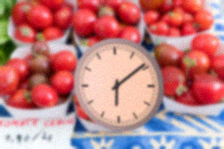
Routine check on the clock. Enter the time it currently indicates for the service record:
6:09
